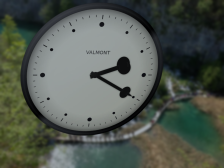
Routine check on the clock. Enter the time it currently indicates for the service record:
2:20
